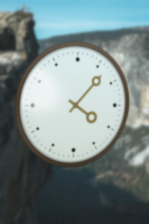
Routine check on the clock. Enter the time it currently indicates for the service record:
4:07
